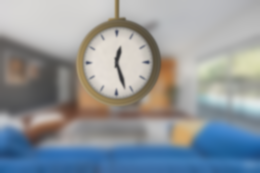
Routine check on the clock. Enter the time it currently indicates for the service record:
12:27
